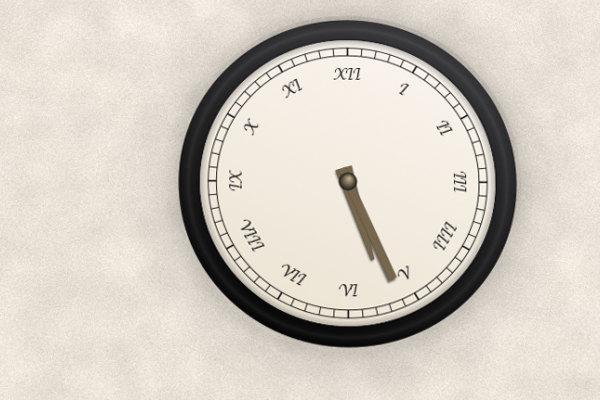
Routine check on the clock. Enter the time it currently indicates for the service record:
5:26
